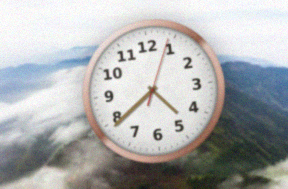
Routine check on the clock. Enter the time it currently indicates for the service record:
4:39:04
